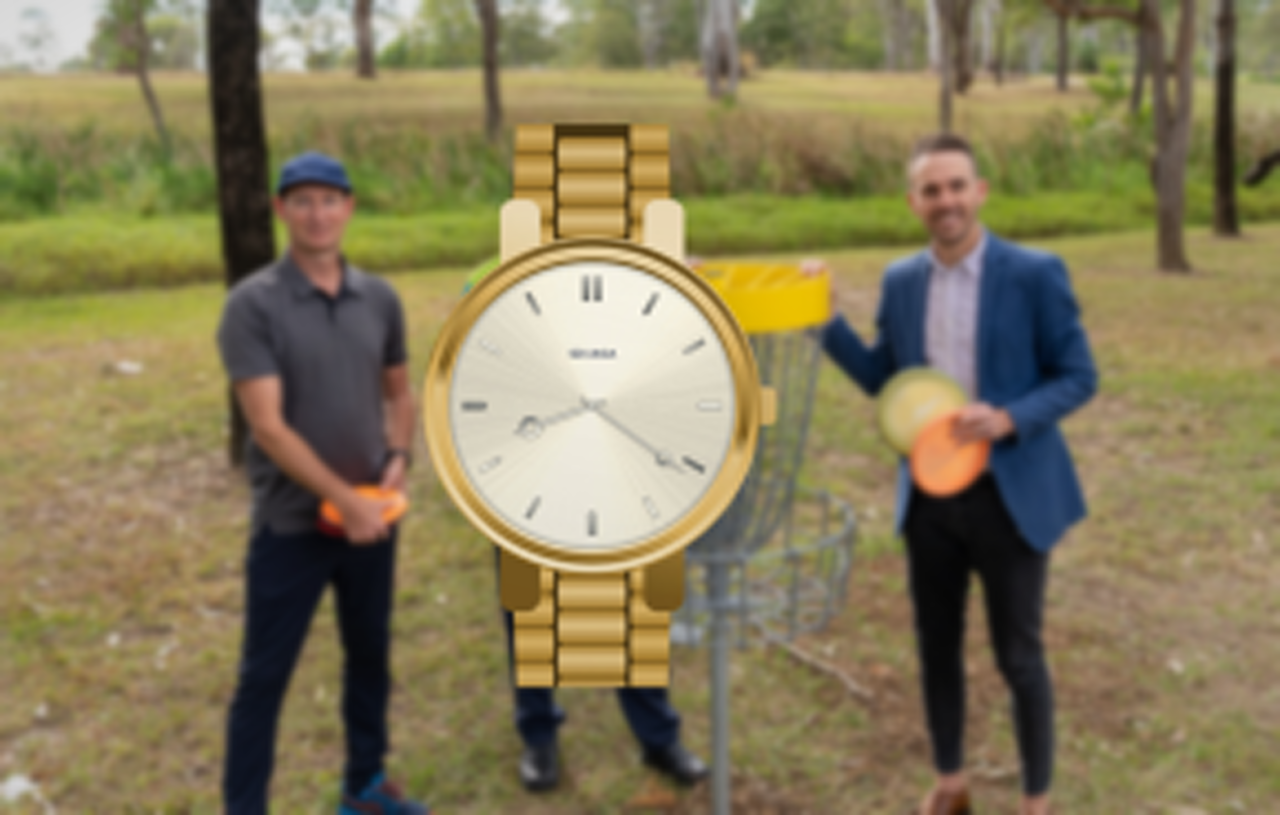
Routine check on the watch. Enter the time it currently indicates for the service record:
8:21
